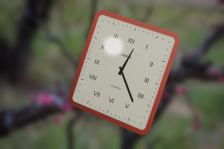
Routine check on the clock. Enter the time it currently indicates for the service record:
12:23
